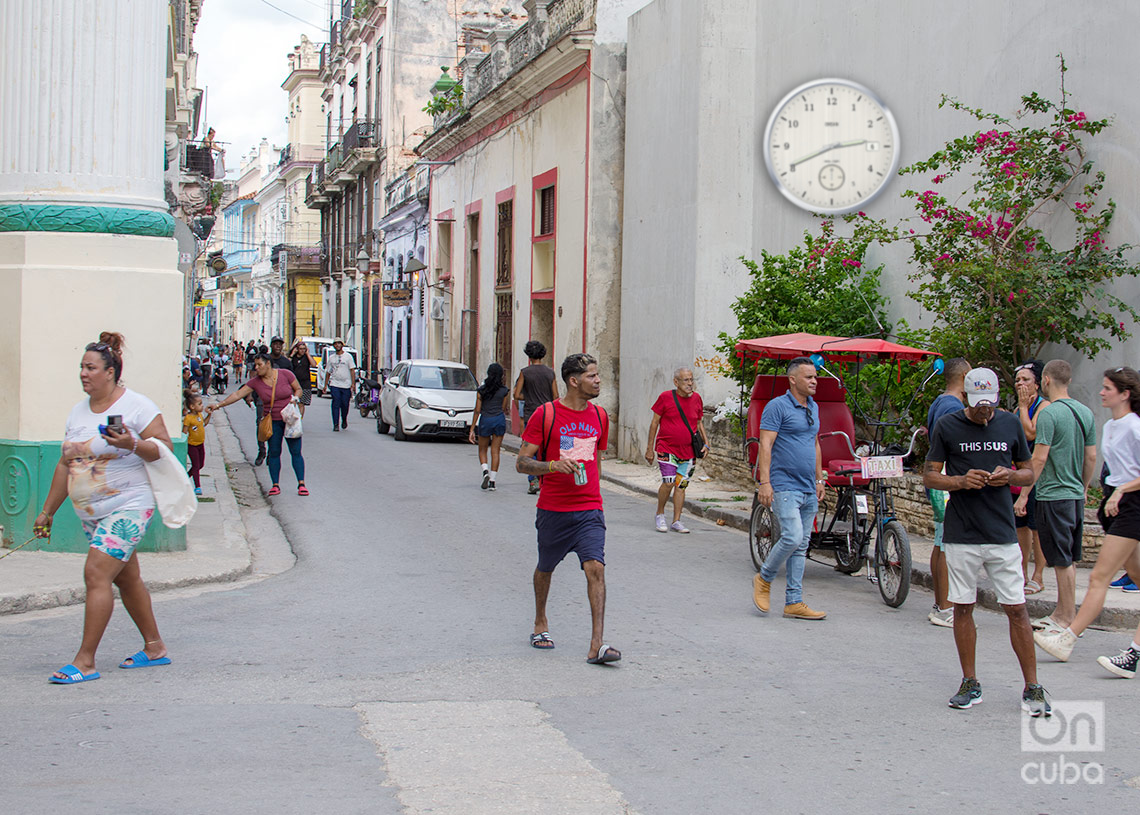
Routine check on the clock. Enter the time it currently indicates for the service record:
2:41
